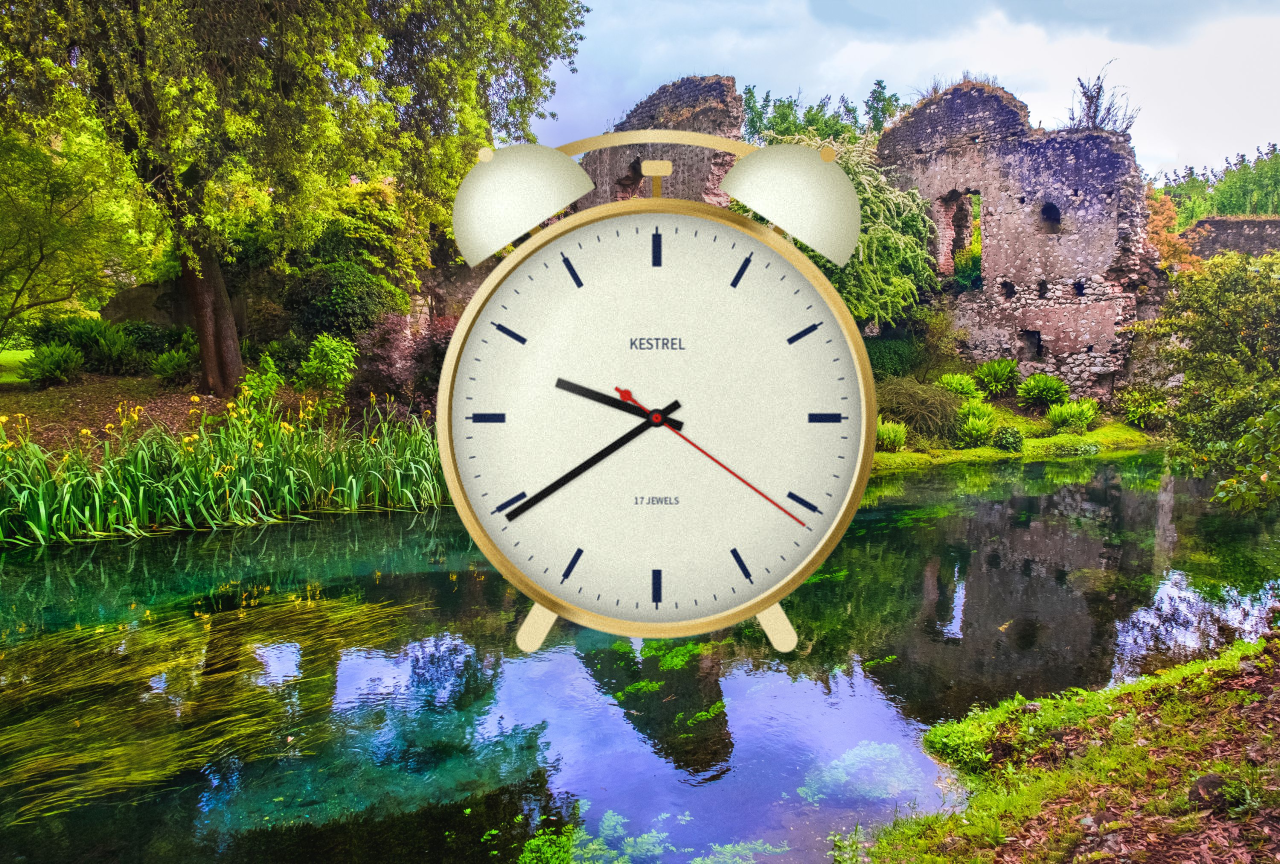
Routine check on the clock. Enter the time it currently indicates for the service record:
9:39:21
